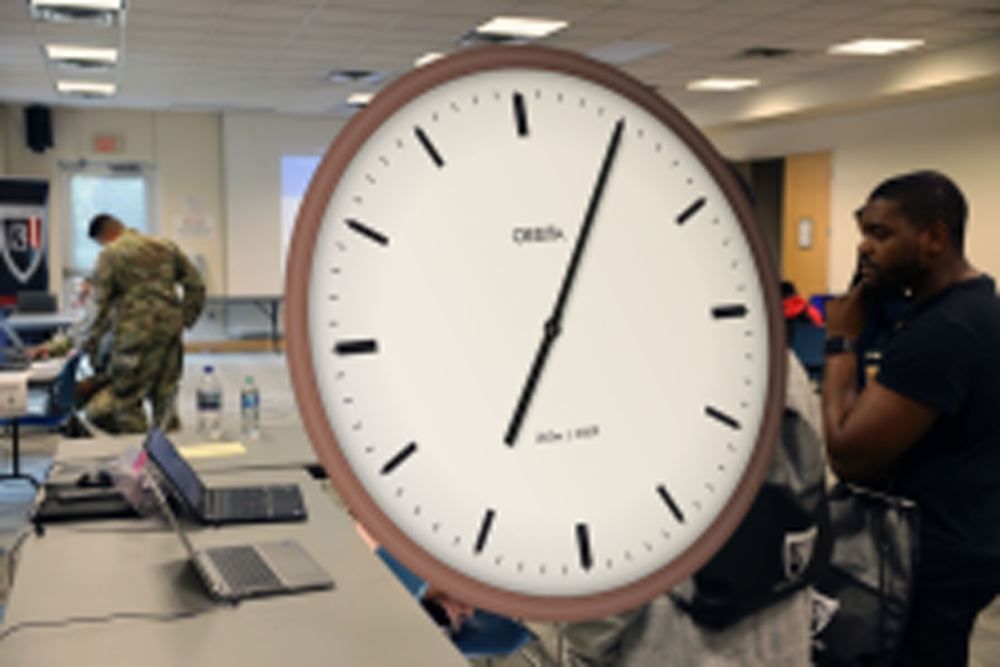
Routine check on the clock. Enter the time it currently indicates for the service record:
7:05
